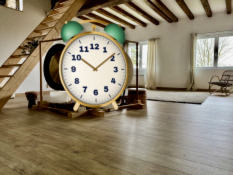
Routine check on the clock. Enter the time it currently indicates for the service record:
10:09
